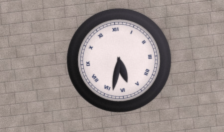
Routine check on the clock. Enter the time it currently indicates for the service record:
5:33
